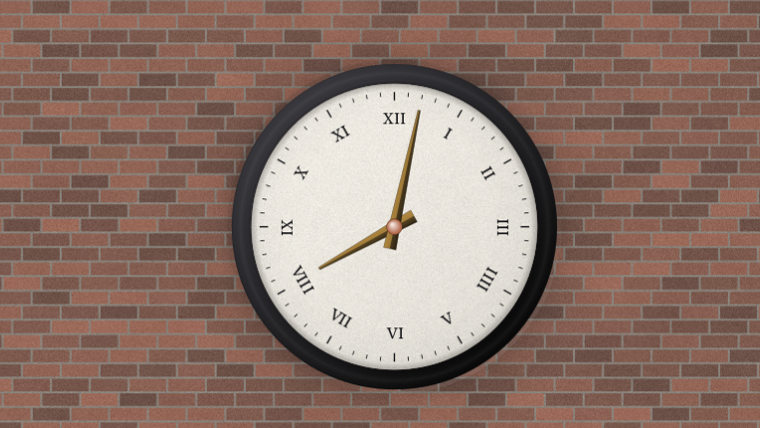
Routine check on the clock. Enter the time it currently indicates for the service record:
8:02
